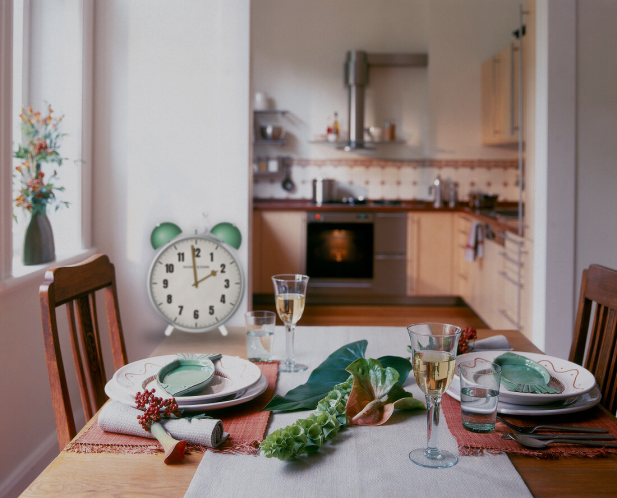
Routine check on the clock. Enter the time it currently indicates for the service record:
1:59
